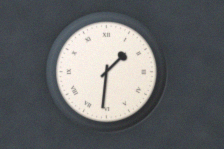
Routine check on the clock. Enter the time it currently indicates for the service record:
1:31
